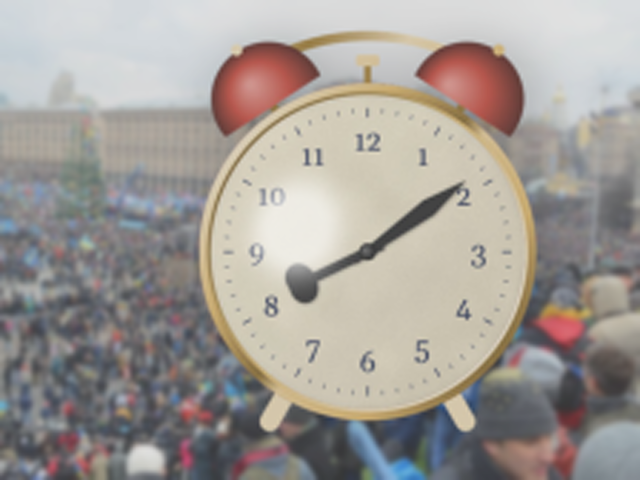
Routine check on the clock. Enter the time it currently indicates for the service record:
8:09
